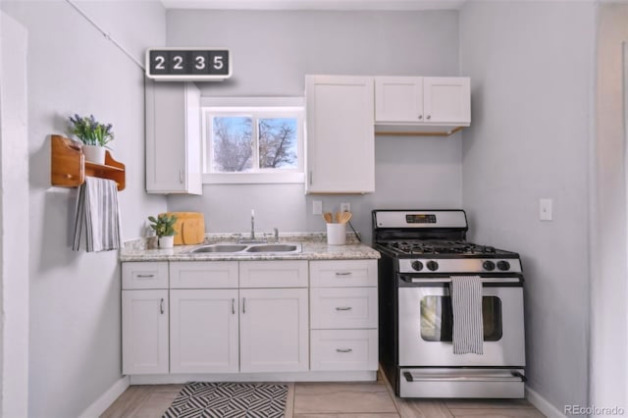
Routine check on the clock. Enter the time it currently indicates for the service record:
22:35
